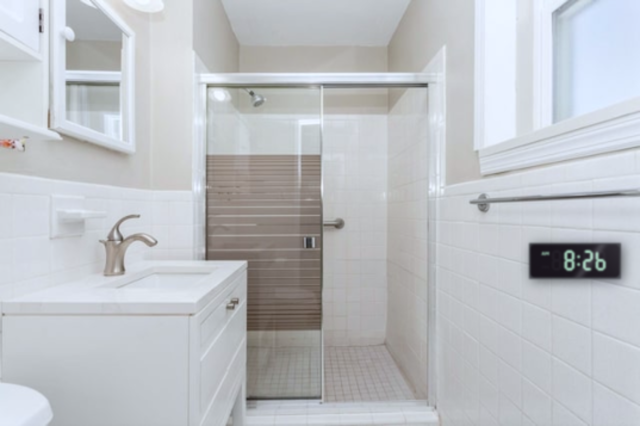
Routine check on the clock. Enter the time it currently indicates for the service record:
8:26
